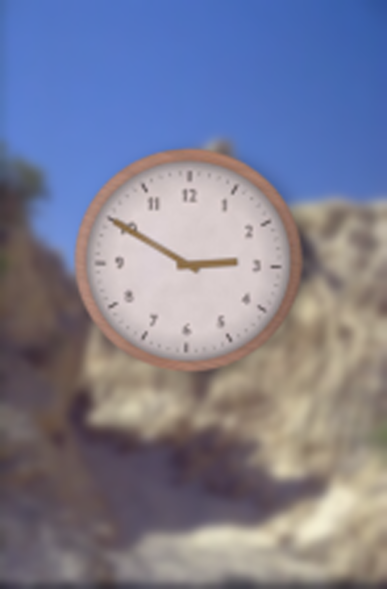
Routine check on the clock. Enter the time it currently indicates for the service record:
2:50
